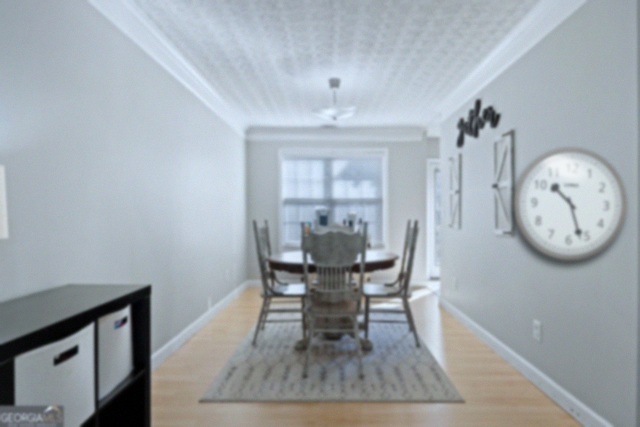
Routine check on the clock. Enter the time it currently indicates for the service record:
10:27
